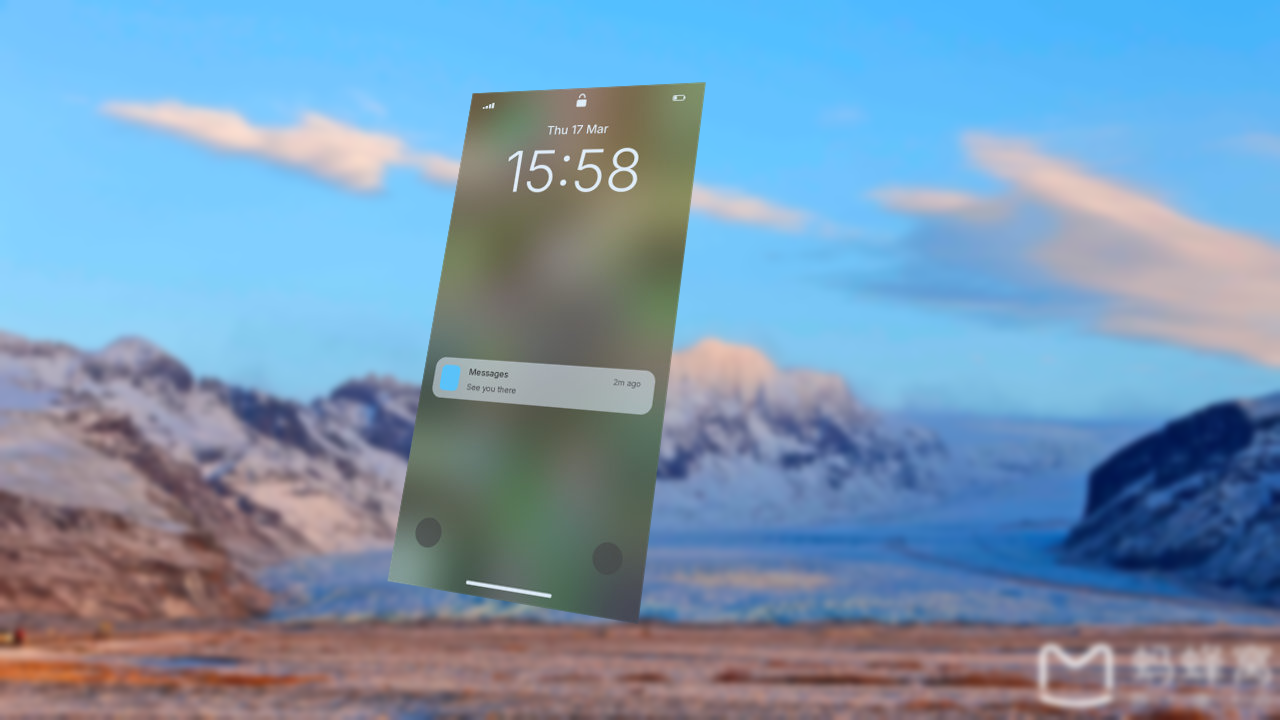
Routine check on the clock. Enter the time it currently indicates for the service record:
15:58
